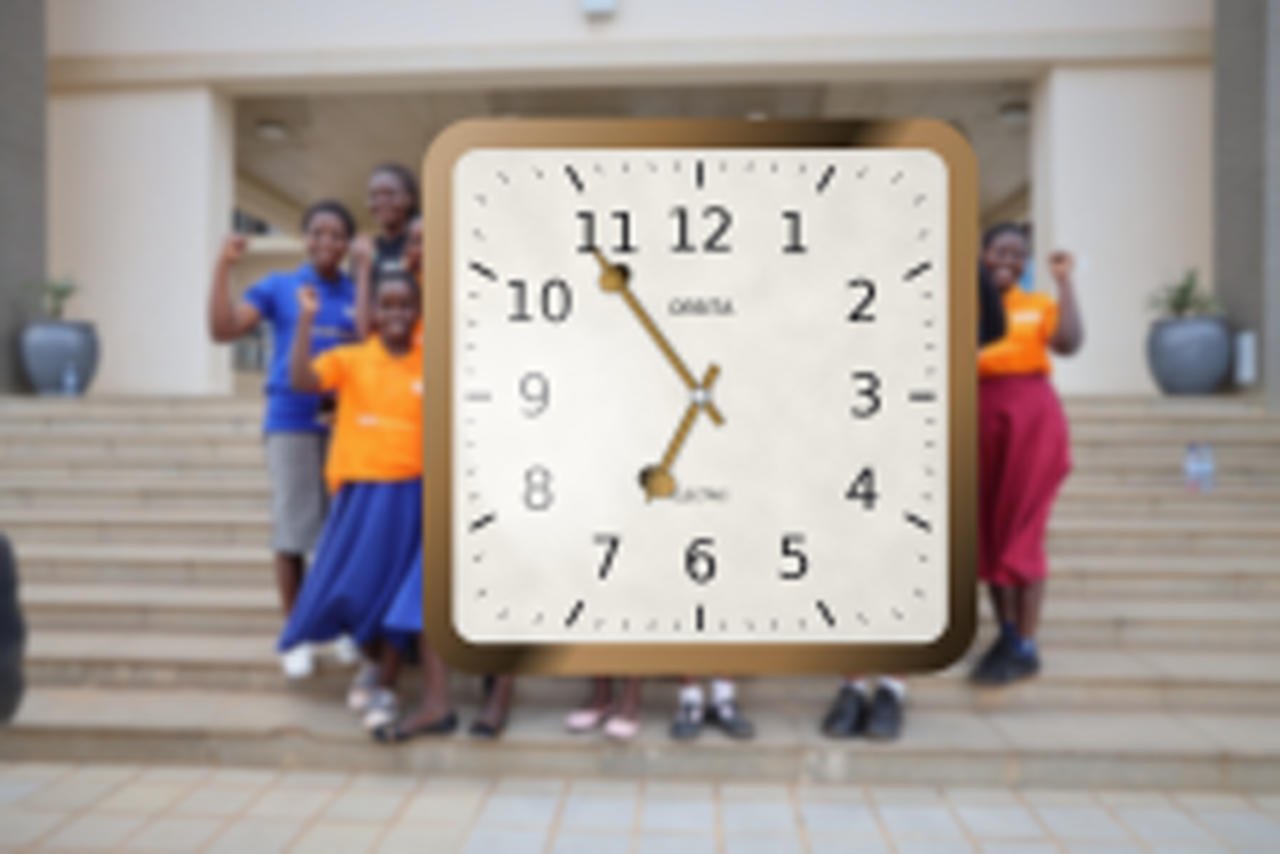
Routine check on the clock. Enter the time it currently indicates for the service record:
6:54
